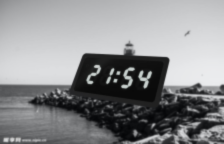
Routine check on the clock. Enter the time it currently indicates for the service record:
21:54
